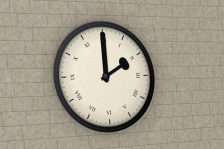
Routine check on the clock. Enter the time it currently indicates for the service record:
2:00
